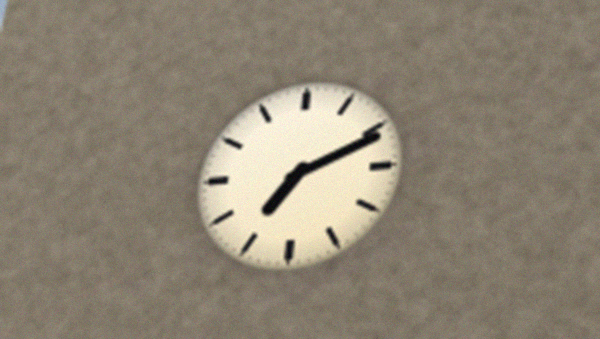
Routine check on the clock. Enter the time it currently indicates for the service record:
7:11
